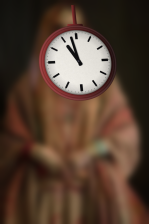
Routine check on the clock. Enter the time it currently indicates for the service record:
10:58
